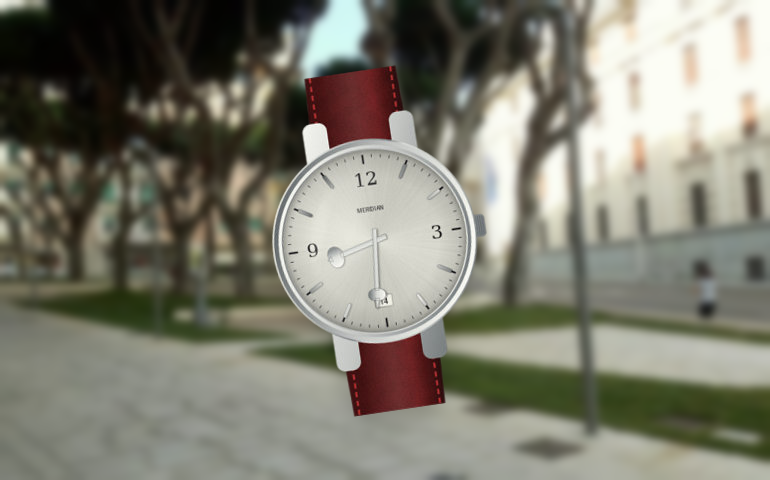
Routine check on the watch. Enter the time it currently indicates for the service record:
8:31
